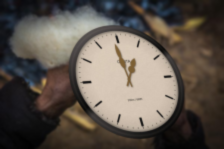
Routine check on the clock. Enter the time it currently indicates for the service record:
12:59
